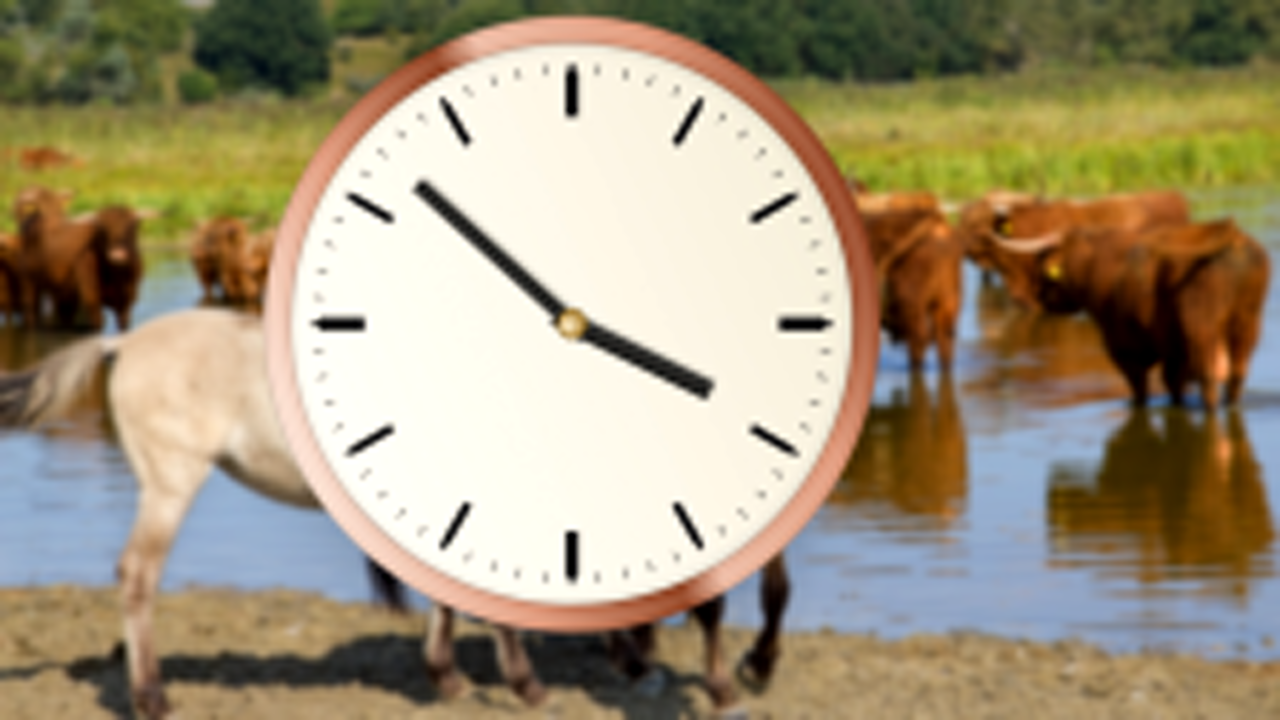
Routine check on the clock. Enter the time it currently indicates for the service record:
3:52
